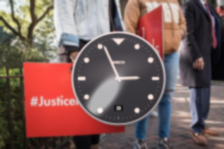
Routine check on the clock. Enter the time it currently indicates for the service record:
2:56
